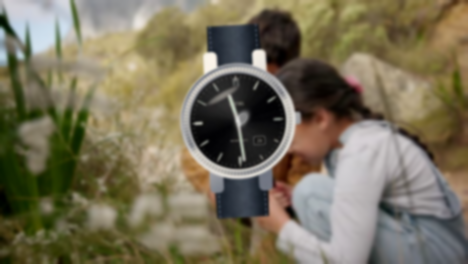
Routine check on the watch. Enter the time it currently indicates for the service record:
11:29
